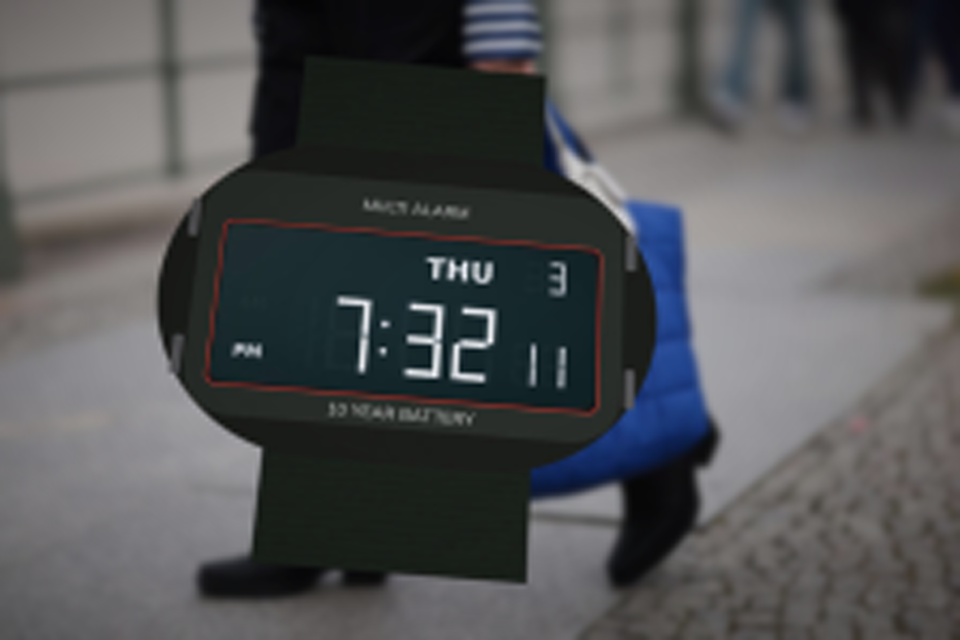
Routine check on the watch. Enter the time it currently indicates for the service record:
7:32:11
